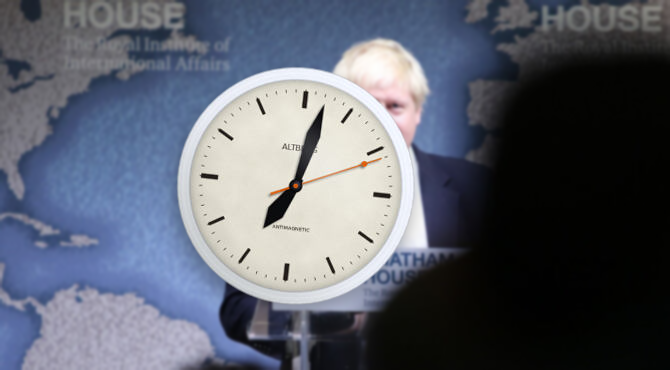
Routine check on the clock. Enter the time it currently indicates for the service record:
7:02:11
